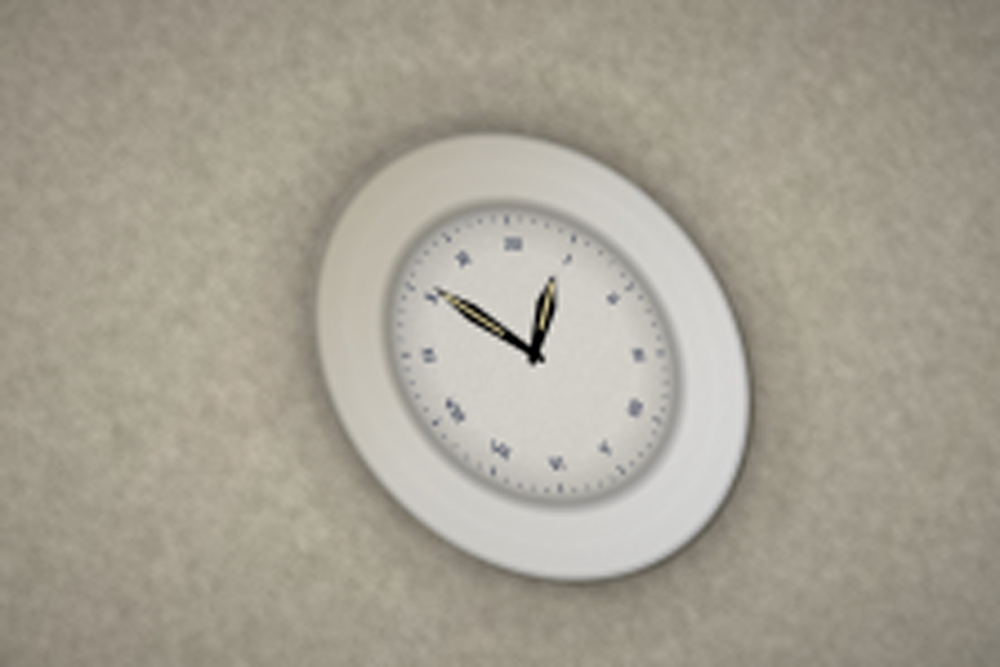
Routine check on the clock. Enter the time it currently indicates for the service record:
12:51
